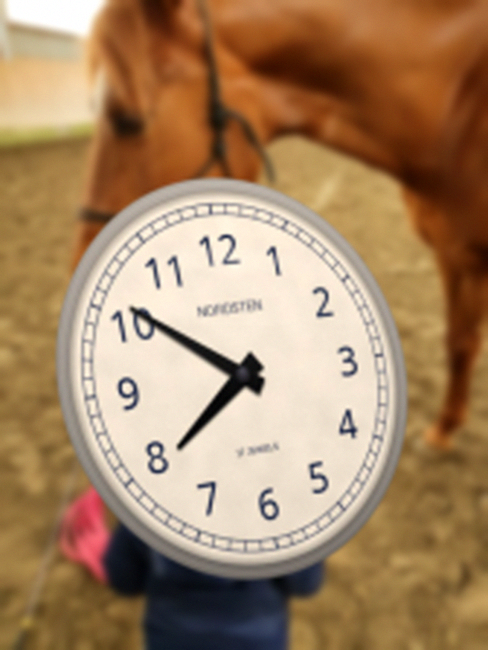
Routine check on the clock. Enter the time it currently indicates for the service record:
7:51
